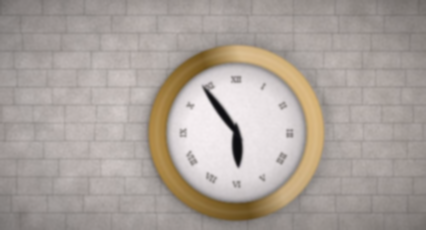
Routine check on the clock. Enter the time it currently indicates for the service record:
5:54
